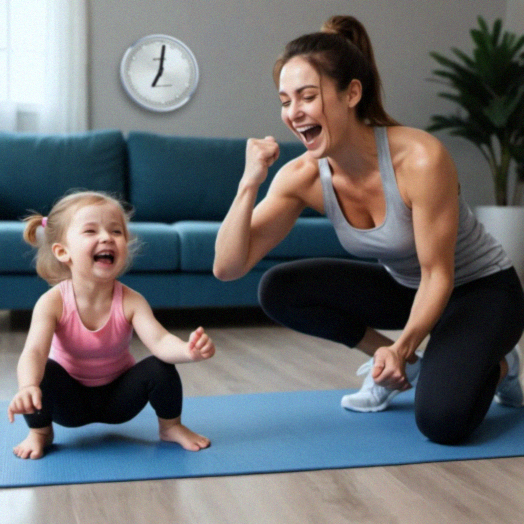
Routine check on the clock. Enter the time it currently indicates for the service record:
7:02
